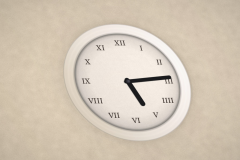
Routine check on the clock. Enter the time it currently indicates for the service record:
5:14
